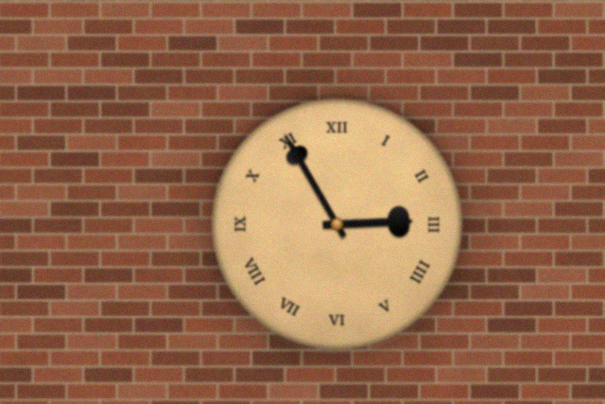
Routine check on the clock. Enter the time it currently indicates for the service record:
2:55
